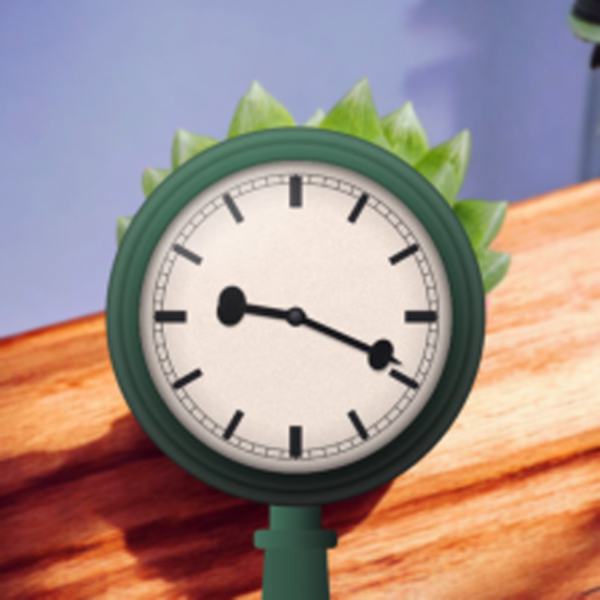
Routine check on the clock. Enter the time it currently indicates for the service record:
9:19
